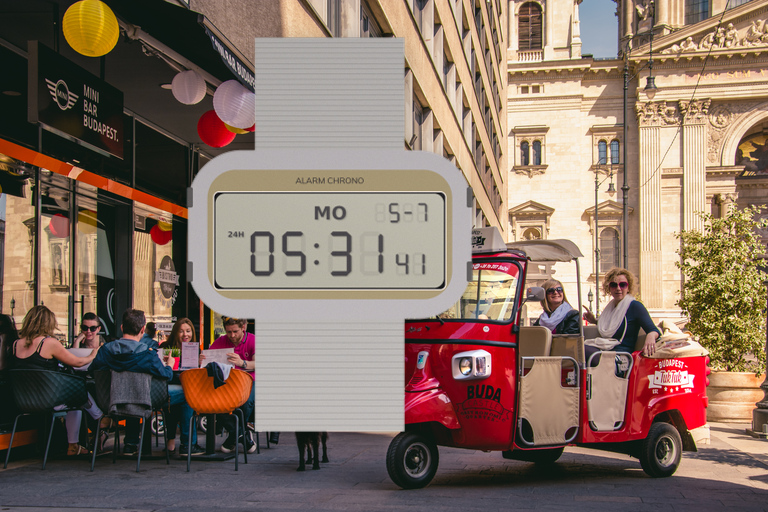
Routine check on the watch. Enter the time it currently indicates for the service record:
5:31:41
